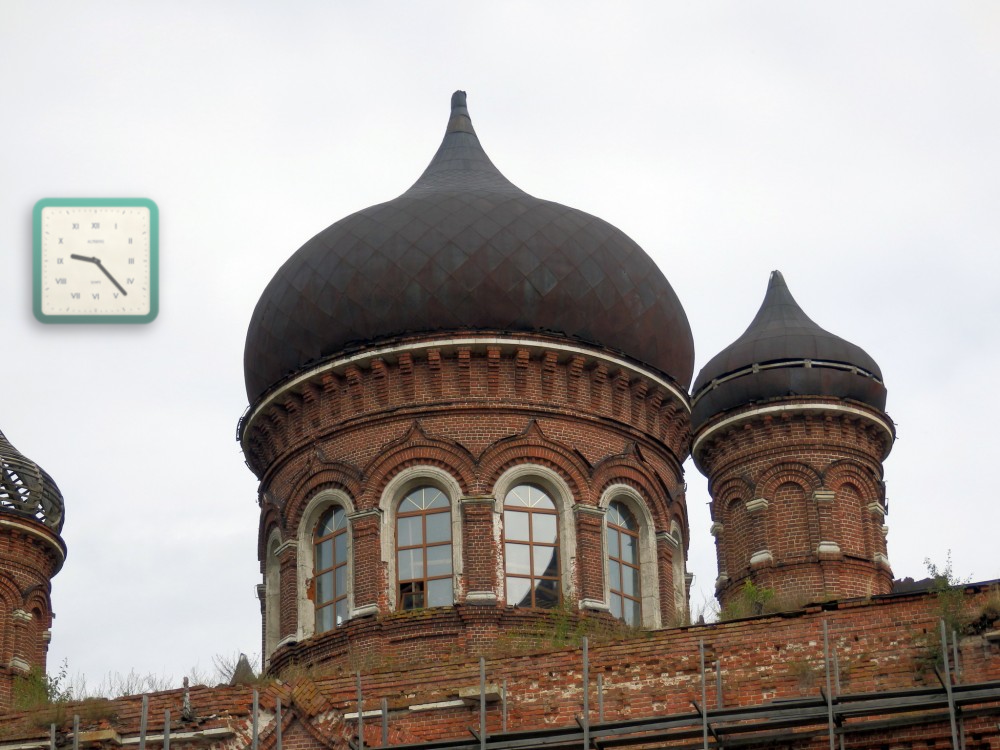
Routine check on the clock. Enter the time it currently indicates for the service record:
9:23
